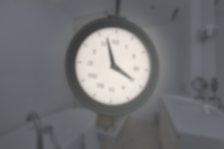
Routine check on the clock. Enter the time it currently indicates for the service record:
3:57
